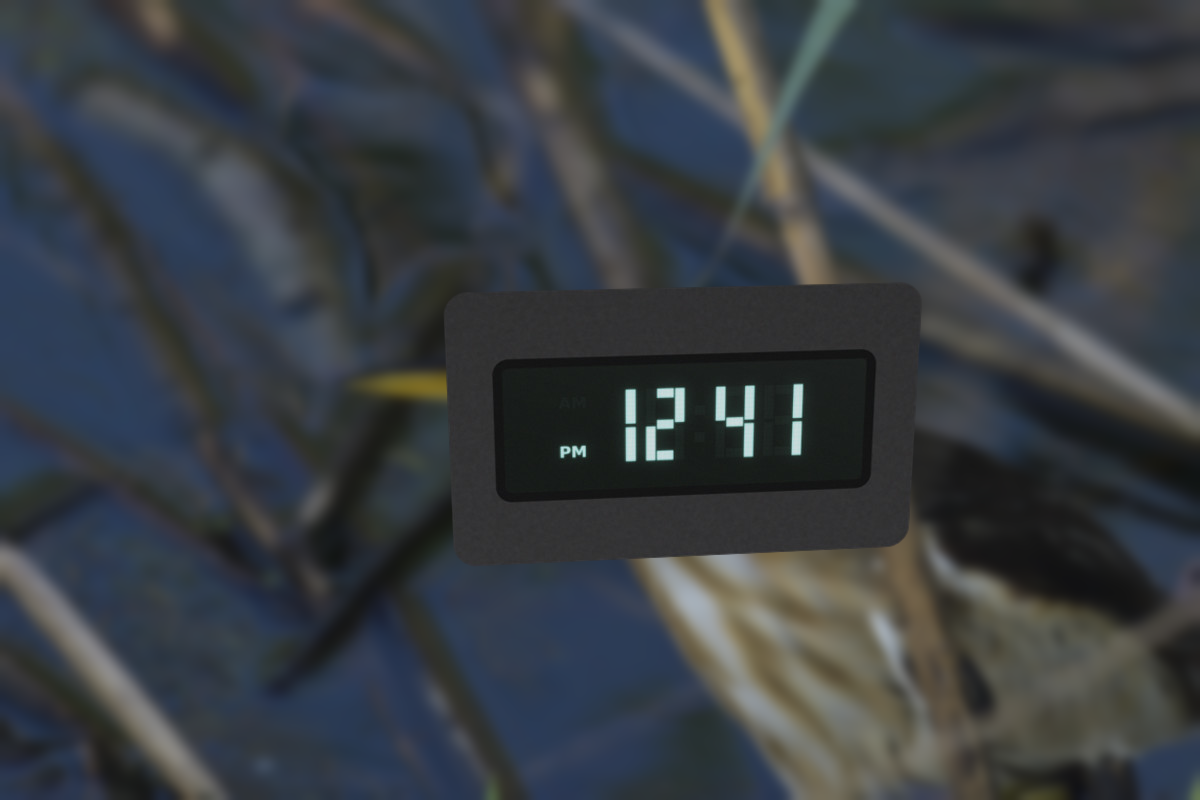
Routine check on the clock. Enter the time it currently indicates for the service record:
12:41
